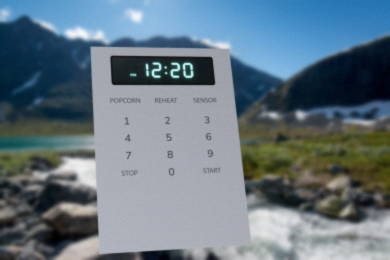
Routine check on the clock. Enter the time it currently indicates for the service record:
12:20
